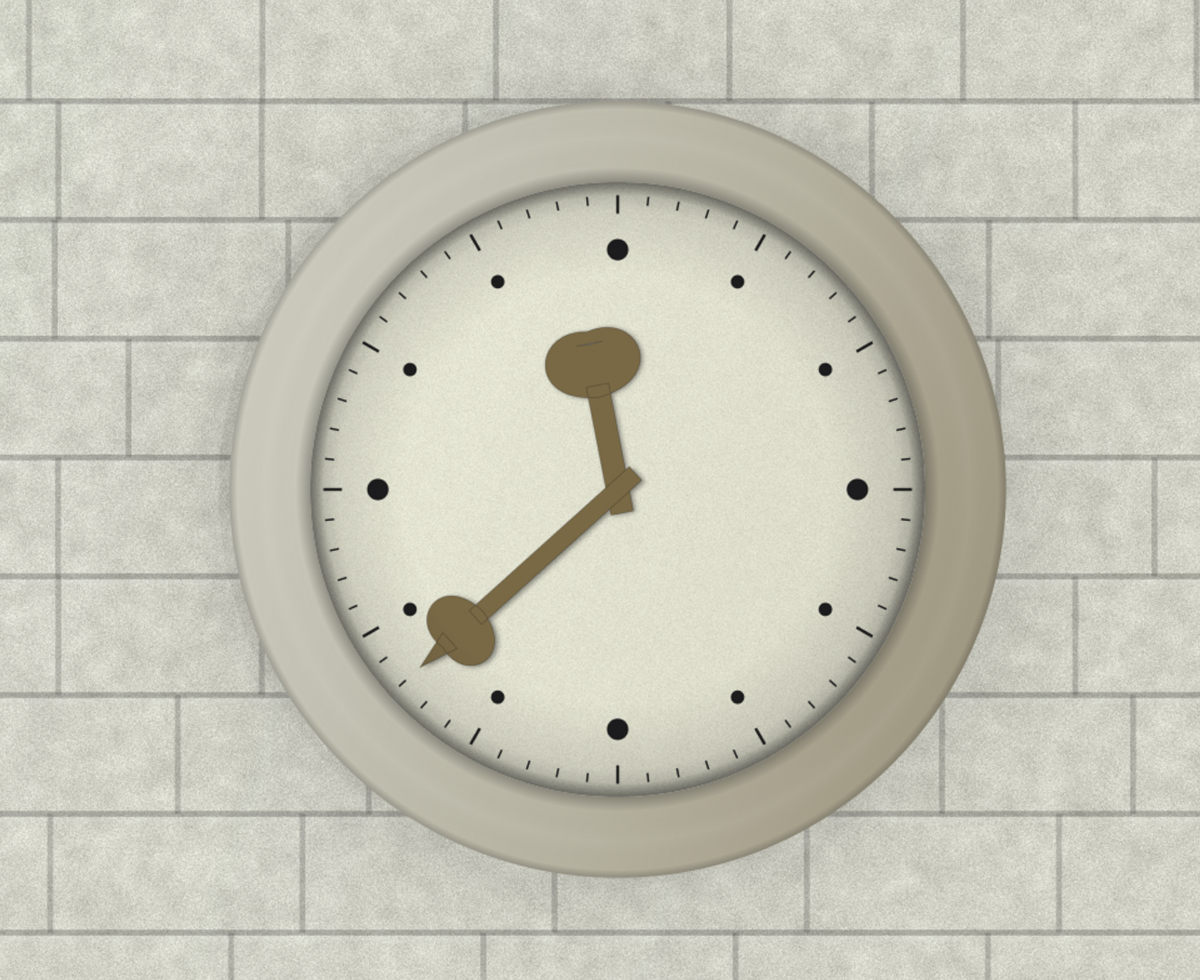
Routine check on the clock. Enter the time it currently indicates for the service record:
11:38
